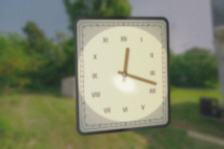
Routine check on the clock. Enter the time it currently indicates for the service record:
12:18
